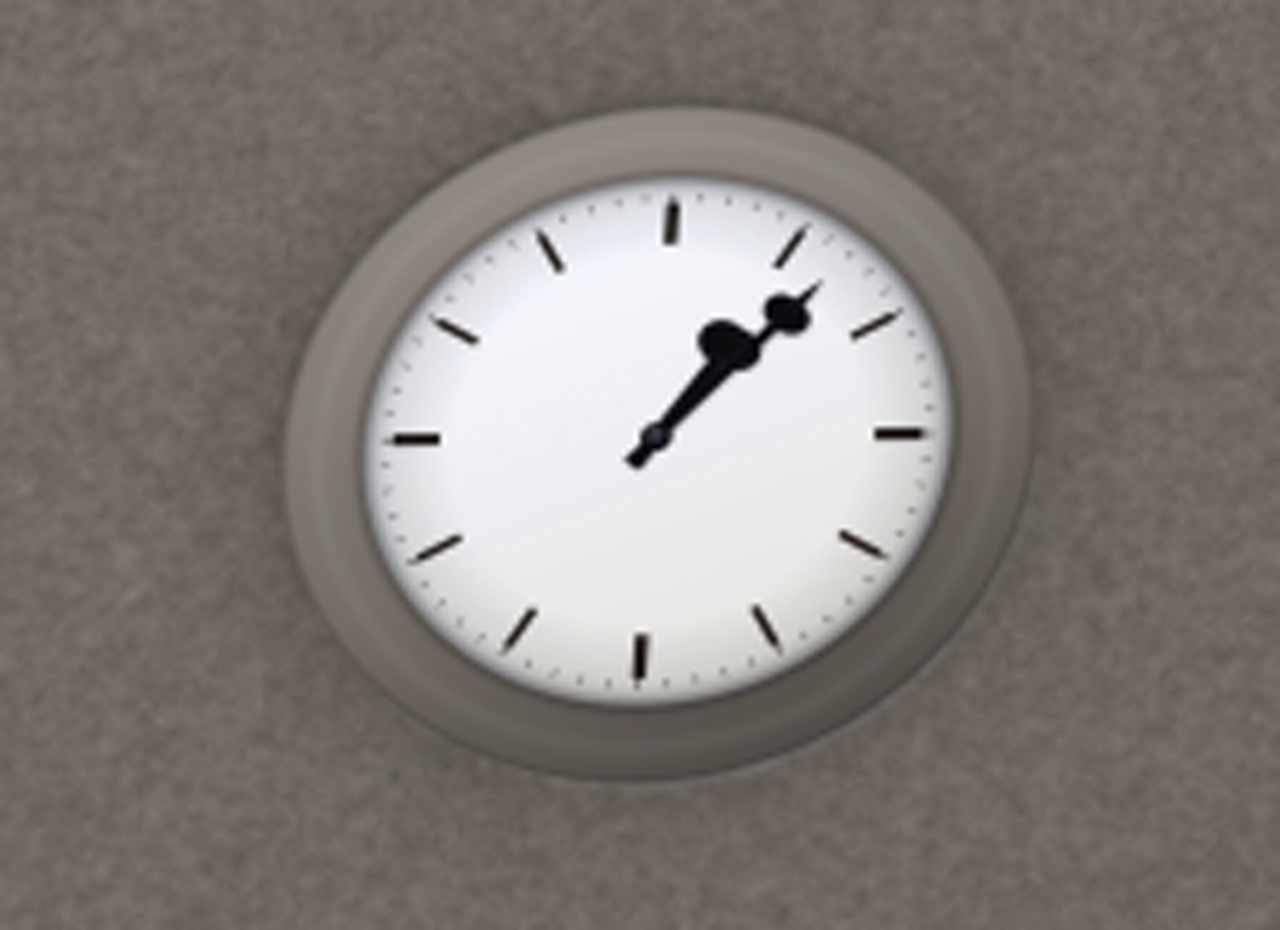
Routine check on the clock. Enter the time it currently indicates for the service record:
1:07
